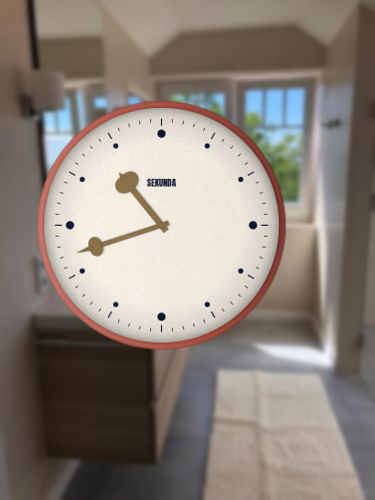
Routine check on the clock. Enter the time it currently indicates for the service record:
10:42
